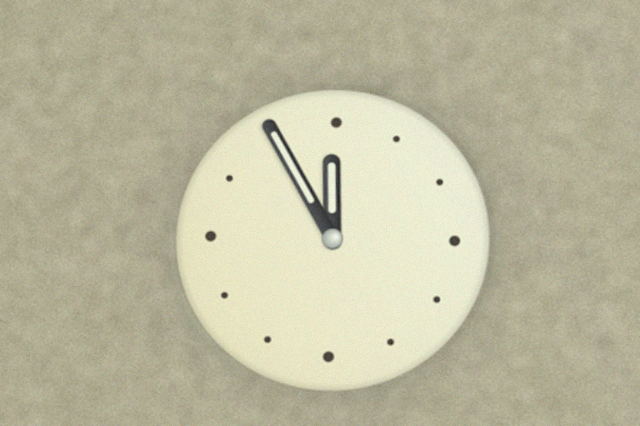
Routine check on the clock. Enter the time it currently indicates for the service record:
11:55
